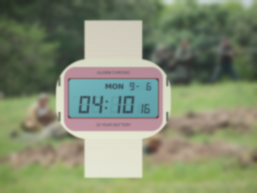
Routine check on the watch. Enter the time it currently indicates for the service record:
4:10
